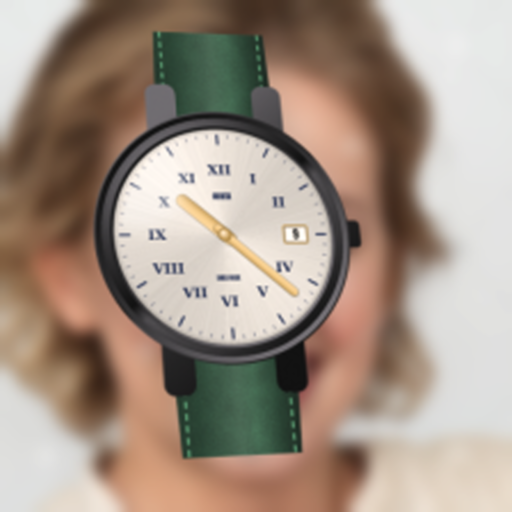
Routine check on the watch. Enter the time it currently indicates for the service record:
10:22
